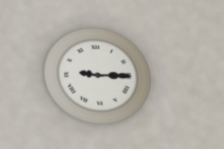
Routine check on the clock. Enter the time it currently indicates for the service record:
9:15
